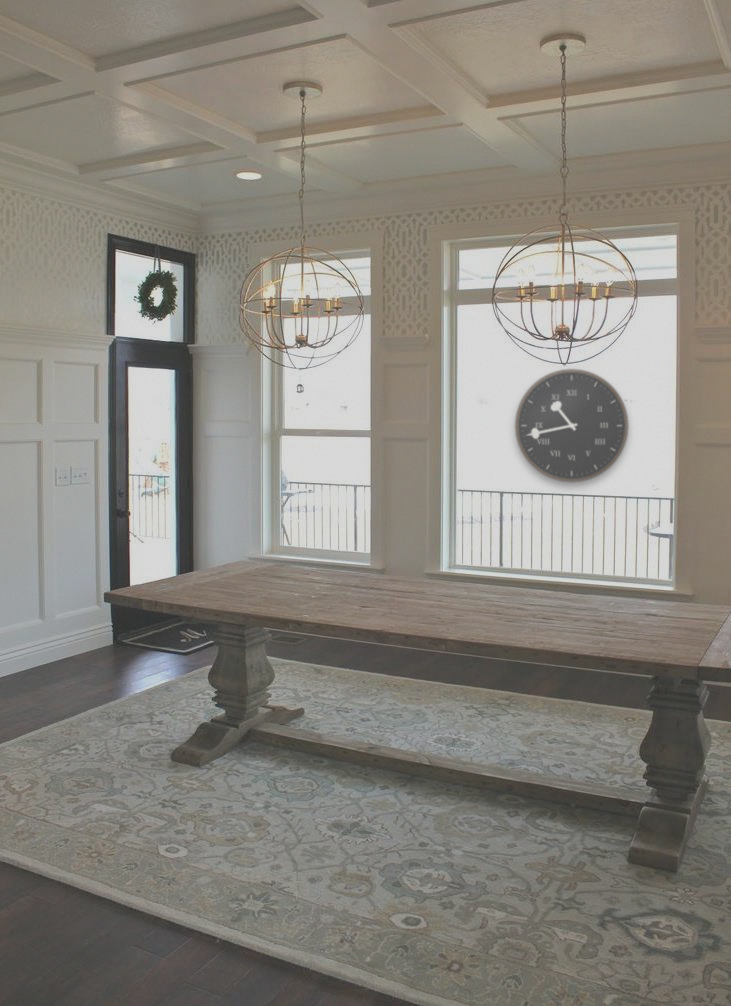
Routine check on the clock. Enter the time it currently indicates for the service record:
10:43
